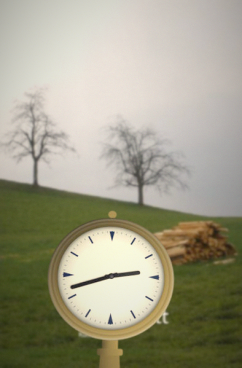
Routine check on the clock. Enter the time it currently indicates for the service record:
2:42
